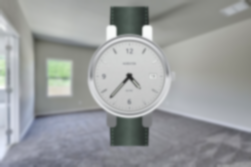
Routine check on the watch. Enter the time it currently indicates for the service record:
4:37
